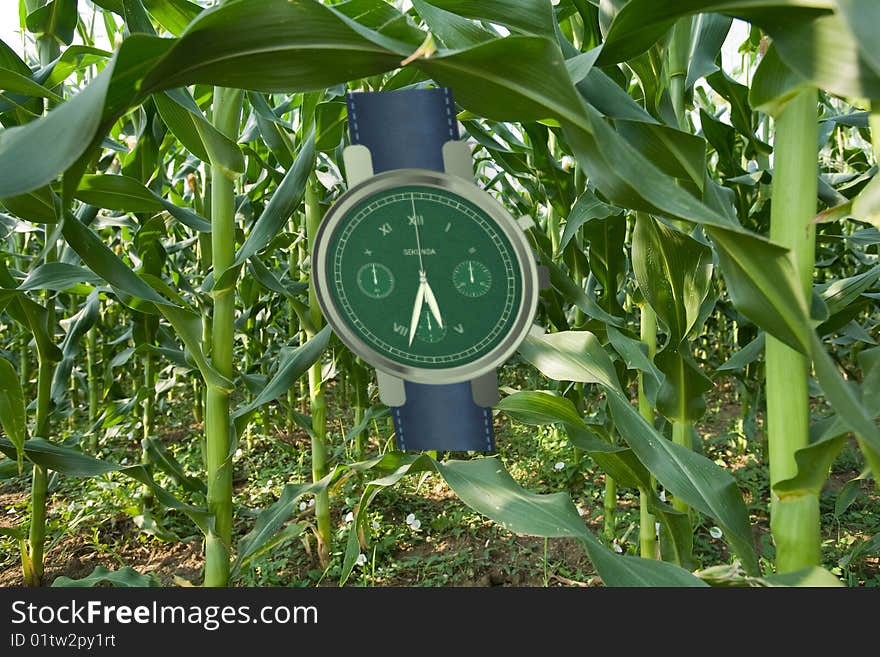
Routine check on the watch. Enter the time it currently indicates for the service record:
5:33
